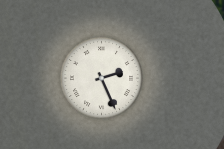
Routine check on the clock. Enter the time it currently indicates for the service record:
2:26
